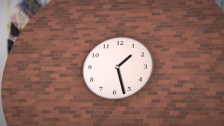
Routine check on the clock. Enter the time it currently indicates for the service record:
1:27
